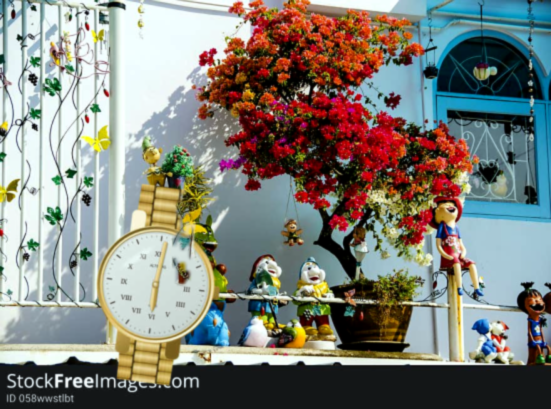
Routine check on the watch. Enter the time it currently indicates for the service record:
6:01
